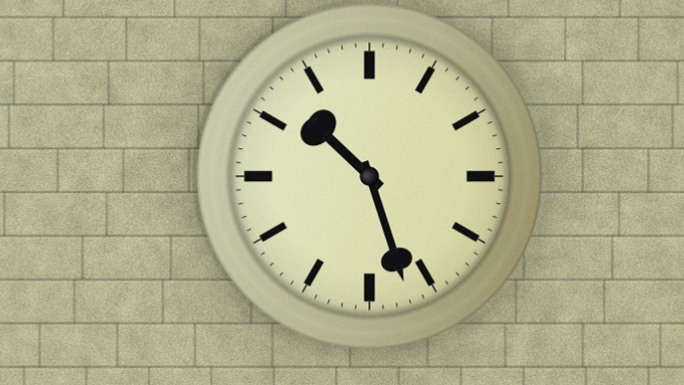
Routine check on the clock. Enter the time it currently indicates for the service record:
10:27
